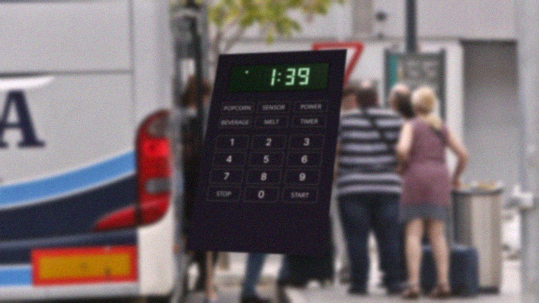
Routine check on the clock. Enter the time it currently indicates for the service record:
1:39
